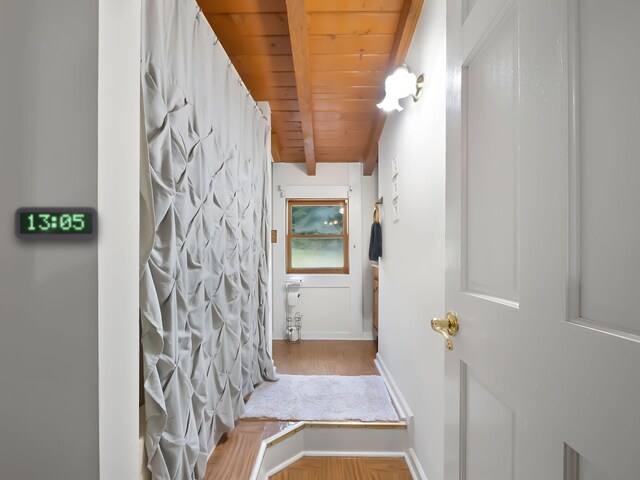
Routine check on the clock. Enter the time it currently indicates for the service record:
13:05
